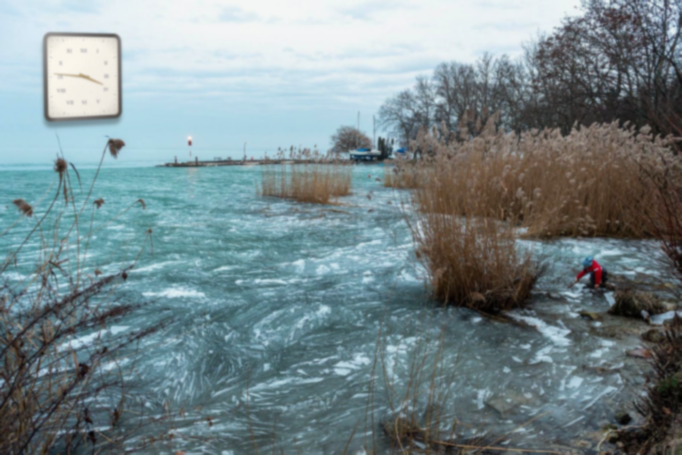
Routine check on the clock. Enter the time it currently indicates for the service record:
3:46
